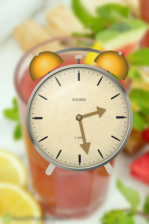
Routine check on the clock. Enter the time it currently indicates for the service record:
2:28
